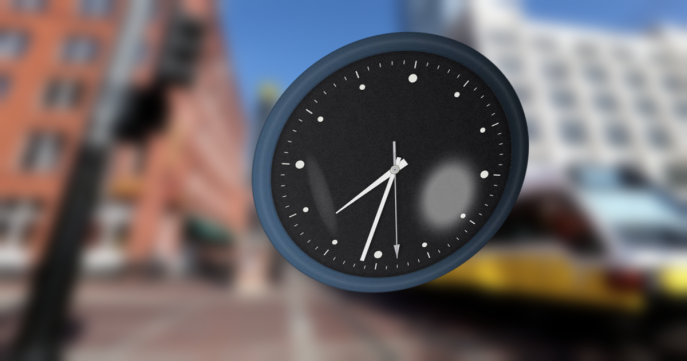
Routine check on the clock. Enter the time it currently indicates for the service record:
7:31:28
